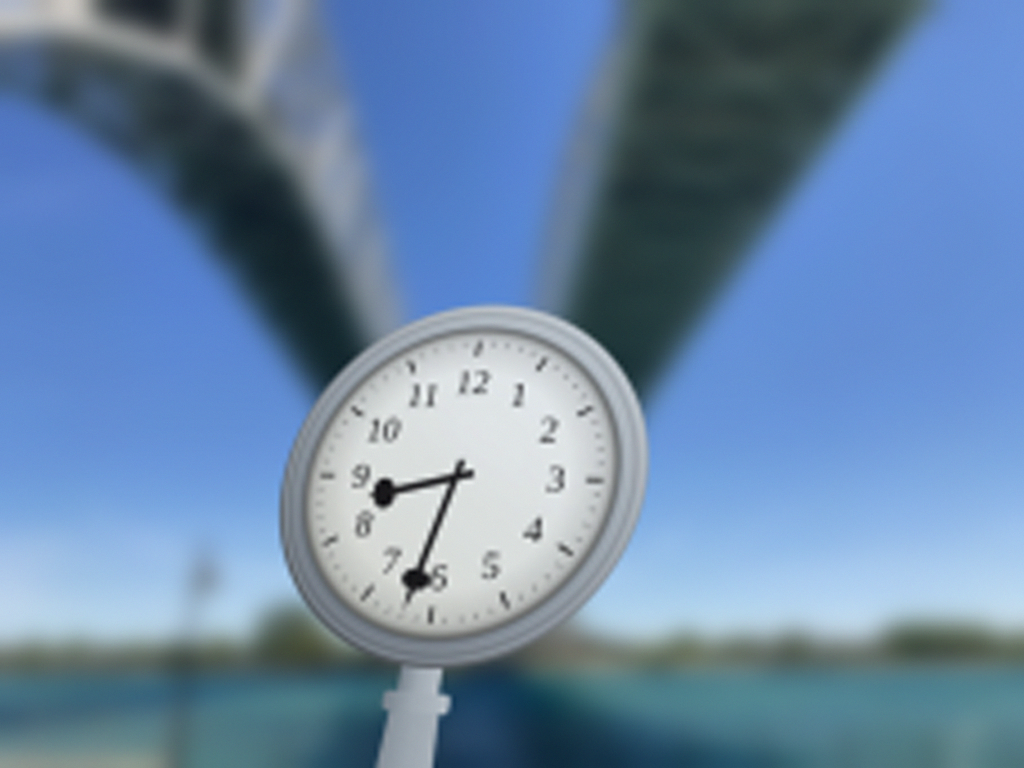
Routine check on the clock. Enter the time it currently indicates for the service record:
8:32
